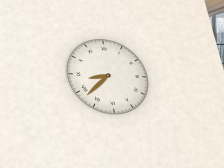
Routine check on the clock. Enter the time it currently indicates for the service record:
8:38
